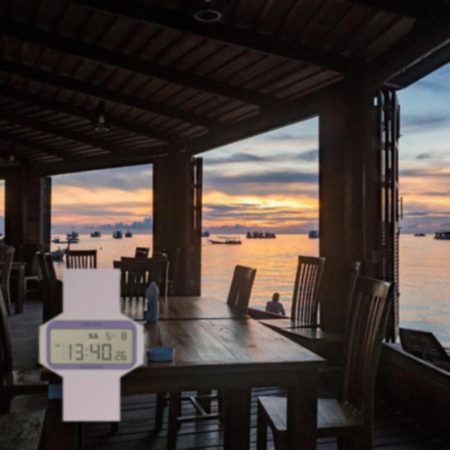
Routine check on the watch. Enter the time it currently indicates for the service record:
13:40
